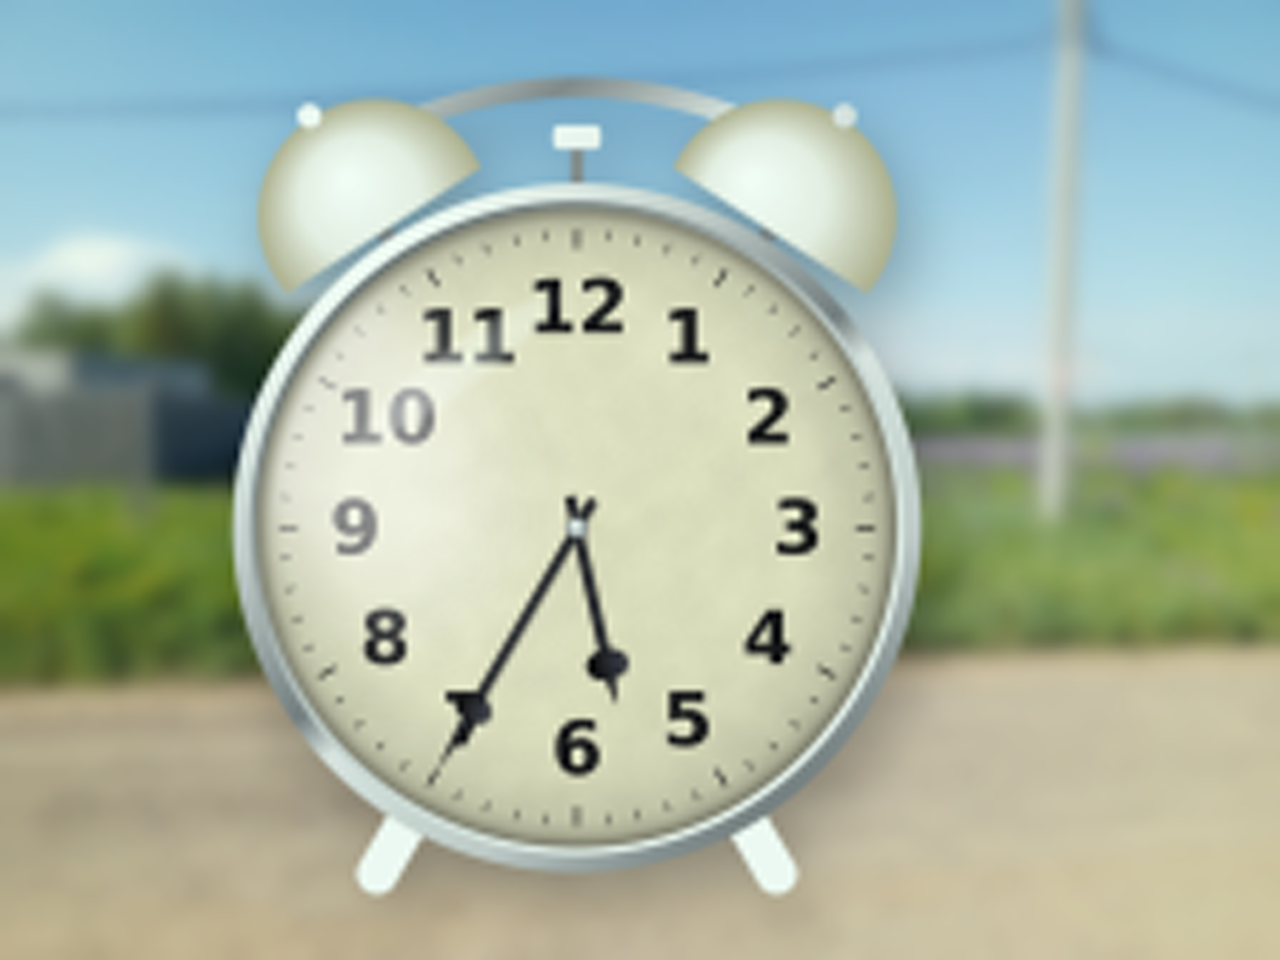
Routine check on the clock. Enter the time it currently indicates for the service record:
5:35
